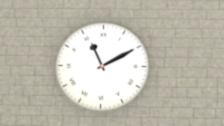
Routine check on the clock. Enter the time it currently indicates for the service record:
11:10
